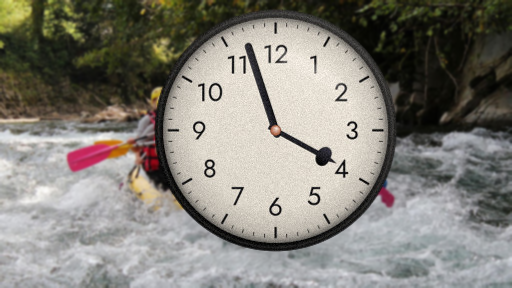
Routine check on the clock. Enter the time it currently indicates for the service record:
3:57
